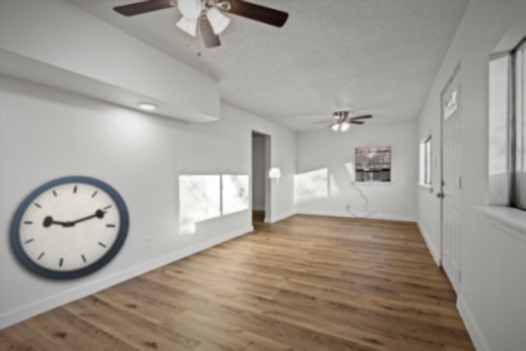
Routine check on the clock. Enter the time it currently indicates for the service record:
9:11
